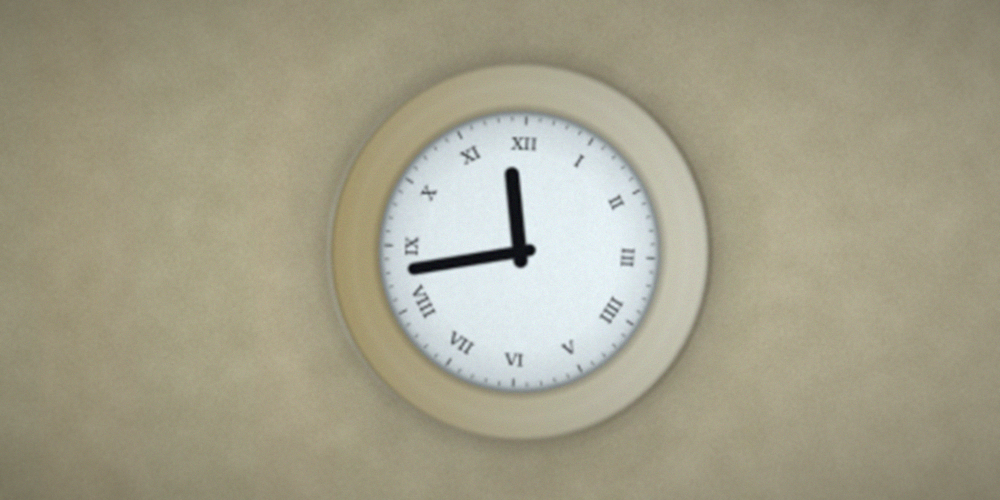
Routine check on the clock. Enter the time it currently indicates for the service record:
11:43
